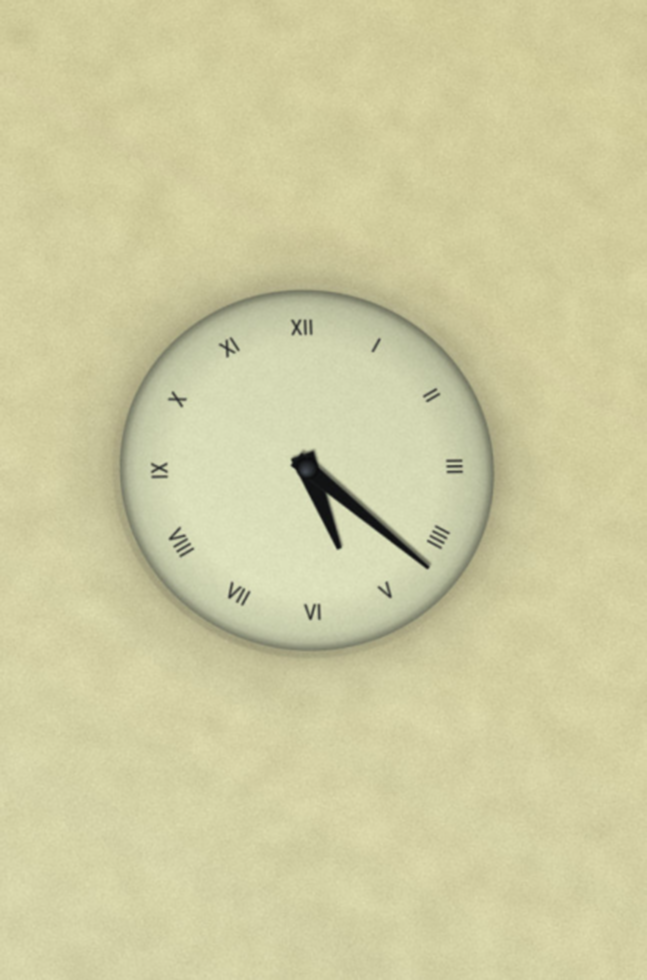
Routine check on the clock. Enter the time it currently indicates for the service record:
5:22
